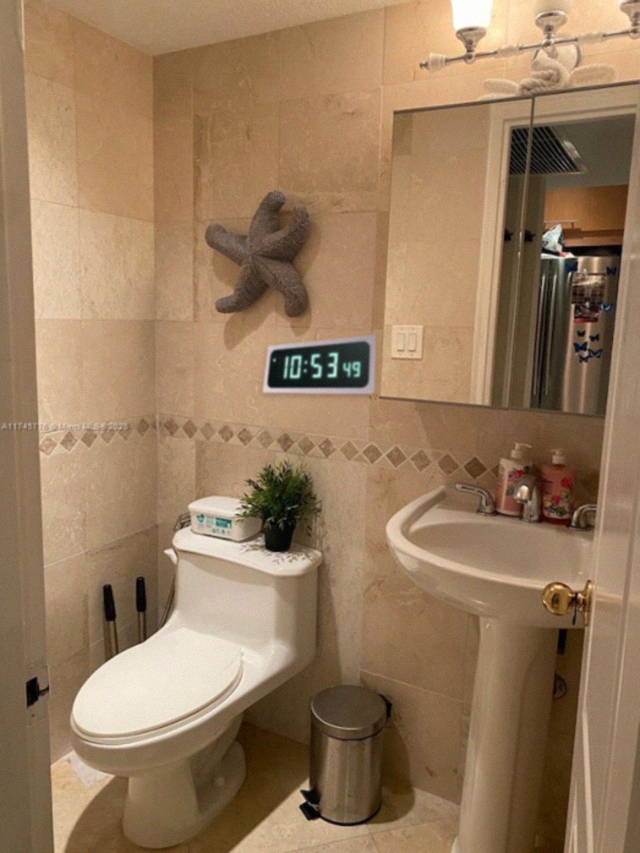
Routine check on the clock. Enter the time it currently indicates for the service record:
10:53
